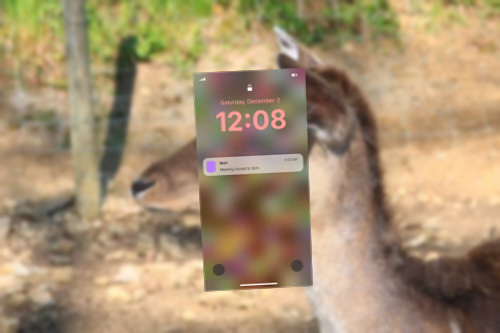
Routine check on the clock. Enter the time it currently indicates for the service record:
12:08
